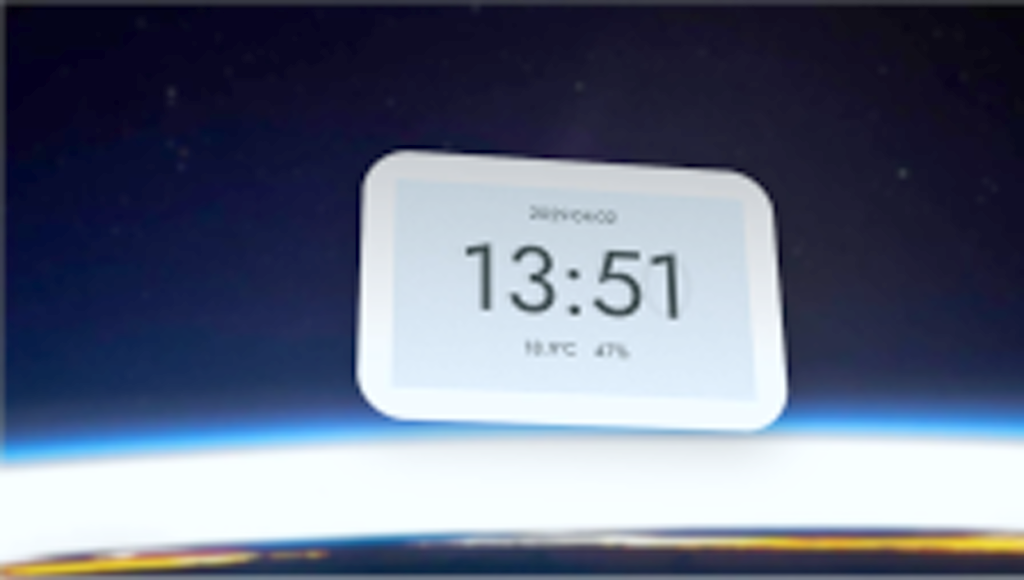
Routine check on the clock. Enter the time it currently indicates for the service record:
13:51
